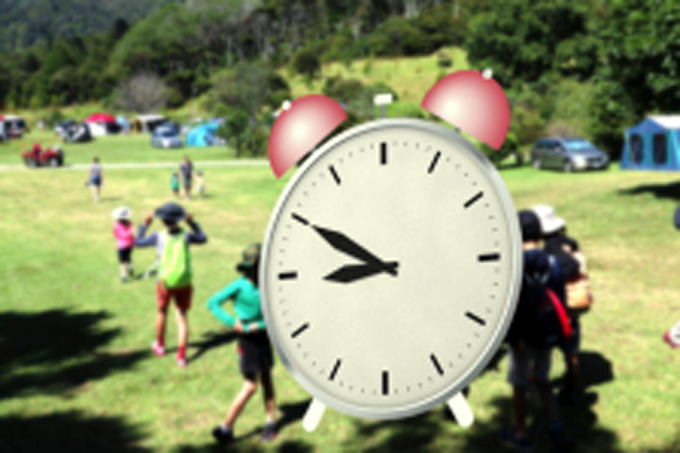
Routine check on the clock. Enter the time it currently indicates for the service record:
8:50
